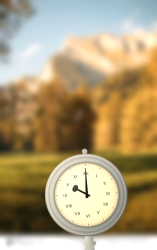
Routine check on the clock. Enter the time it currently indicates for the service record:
10:00
